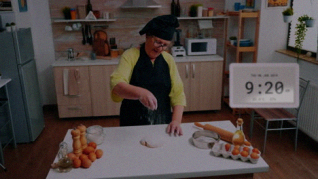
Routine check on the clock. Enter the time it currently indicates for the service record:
9:20
